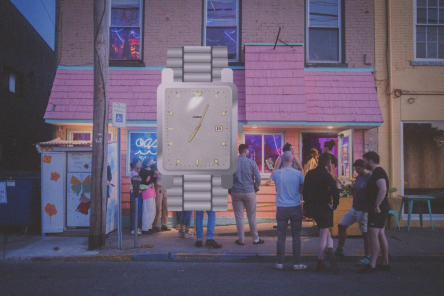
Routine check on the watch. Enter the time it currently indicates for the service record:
7:04
